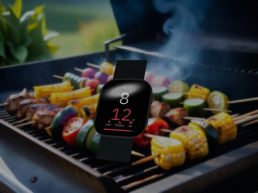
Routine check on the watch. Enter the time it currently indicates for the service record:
8:12
